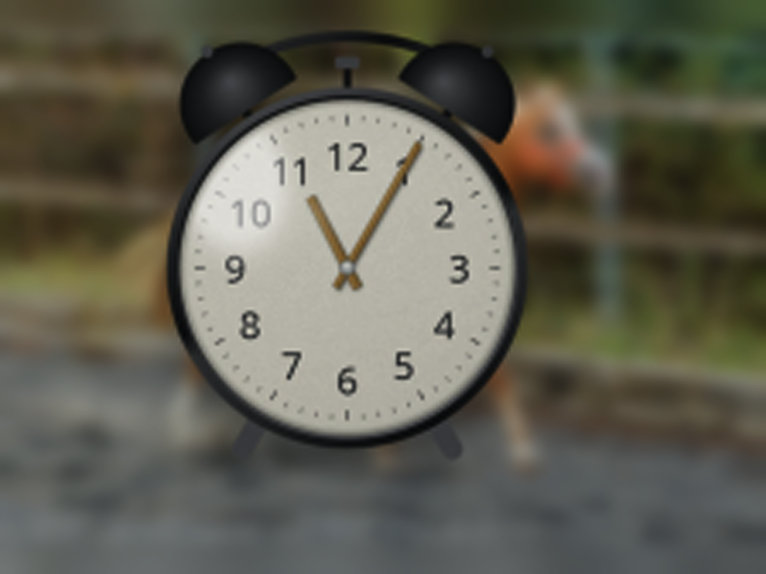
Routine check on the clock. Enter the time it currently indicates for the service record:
11:05
